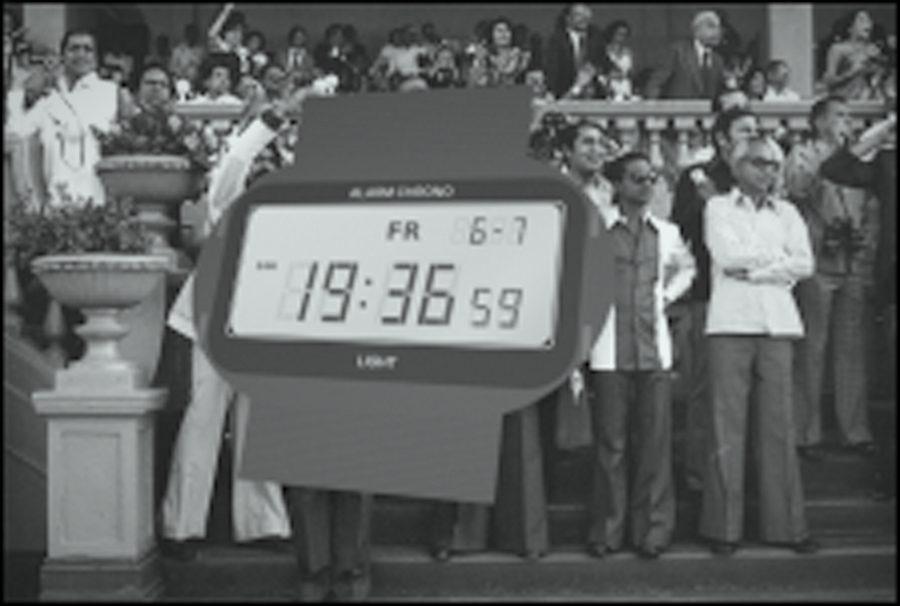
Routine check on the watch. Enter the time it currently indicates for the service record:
19:36:59
